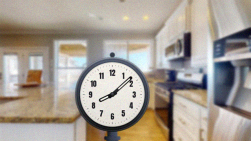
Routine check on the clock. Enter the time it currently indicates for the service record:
8:08
